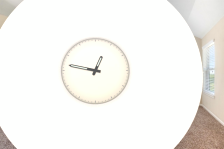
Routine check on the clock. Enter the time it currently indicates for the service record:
12:47
